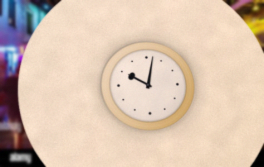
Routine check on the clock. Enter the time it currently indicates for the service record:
10:02
